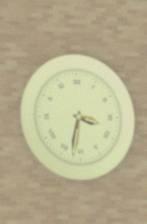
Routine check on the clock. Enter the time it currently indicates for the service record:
3:32
